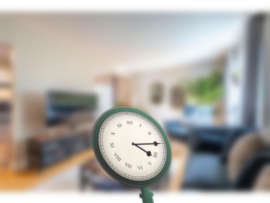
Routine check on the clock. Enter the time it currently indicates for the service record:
4:15
